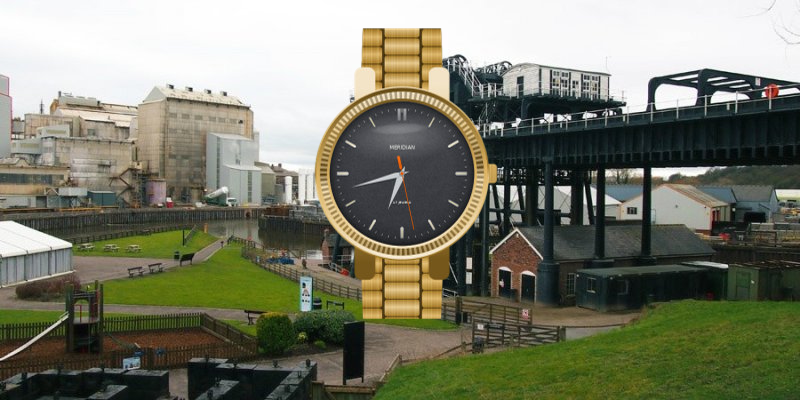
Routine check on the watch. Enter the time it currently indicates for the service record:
6:42:28
